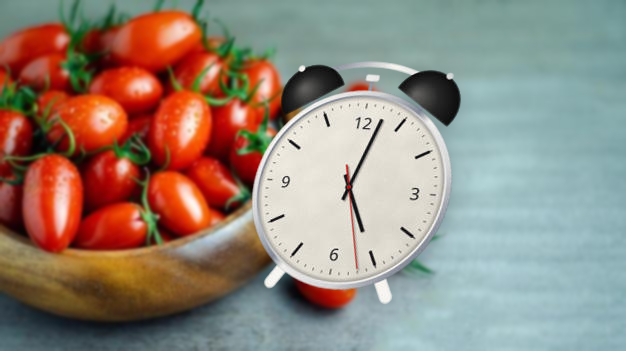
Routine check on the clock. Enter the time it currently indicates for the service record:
5:02:27
